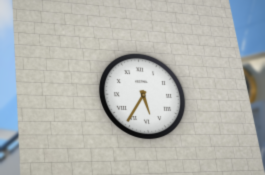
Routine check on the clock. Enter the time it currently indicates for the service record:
5:36
